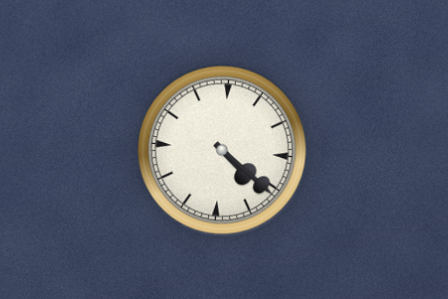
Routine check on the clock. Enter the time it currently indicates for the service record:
4:21
